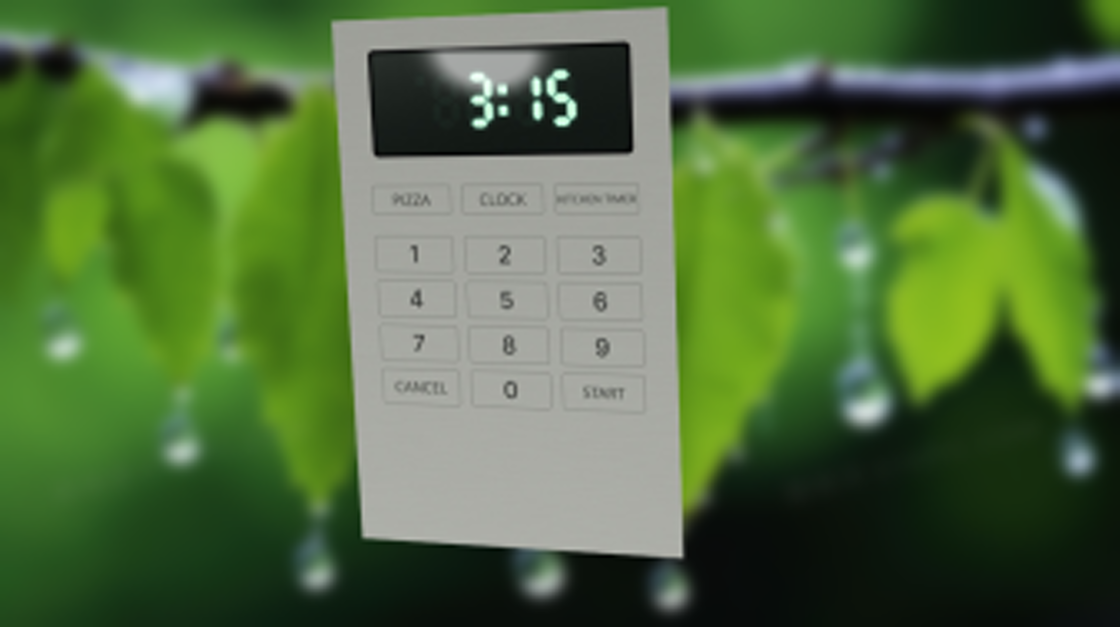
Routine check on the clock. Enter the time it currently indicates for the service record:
3:15
